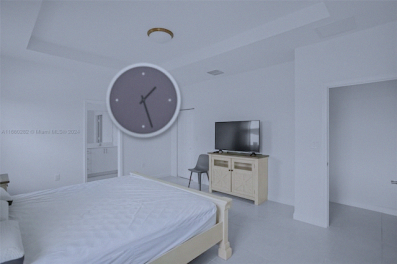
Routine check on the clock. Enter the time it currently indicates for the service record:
1:27
